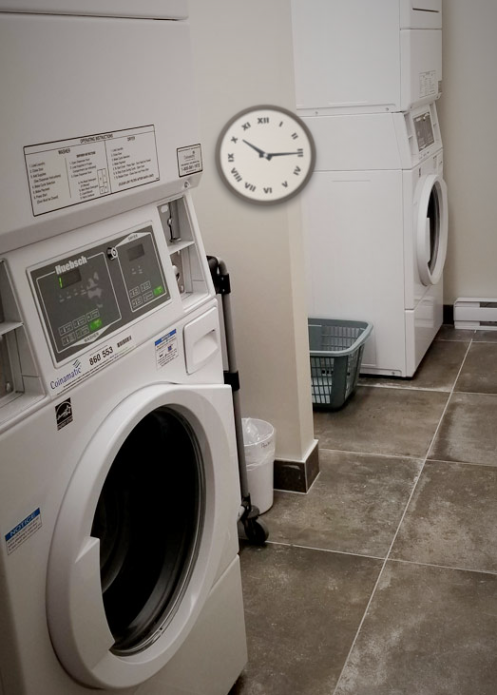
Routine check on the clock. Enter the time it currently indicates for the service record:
10:15
